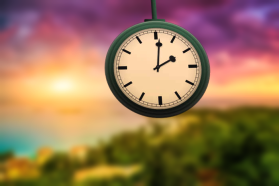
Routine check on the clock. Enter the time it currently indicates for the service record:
2:01
